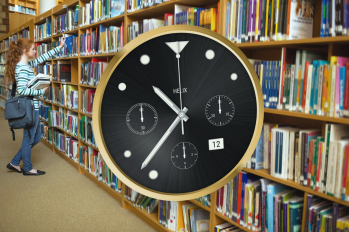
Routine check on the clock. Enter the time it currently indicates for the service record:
10:37
